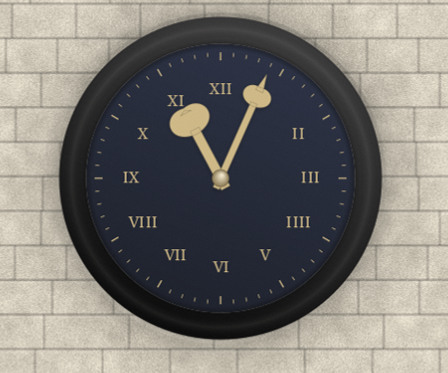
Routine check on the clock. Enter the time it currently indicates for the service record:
11:04
